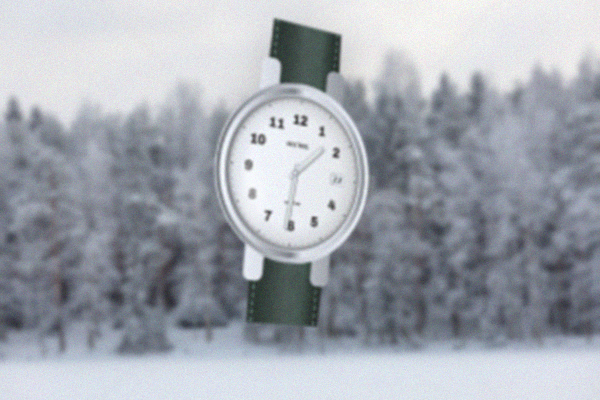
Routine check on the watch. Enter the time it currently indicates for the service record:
1:31
